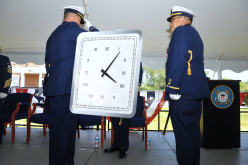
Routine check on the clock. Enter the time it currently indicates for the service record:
4:06
